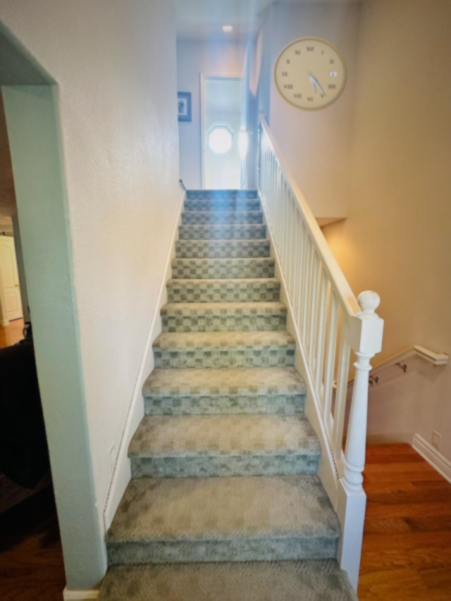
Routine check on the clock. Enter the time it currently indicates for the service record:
5:24
